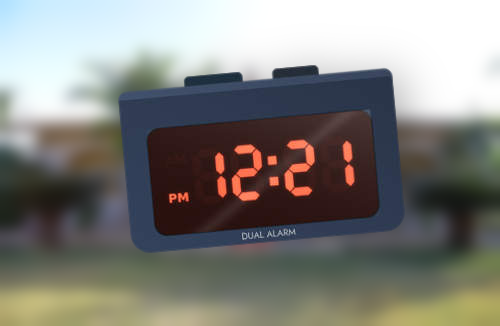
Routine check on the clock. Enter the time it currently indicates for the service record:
12:21
